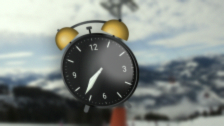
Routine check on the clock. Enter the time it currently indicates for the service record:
7:37
